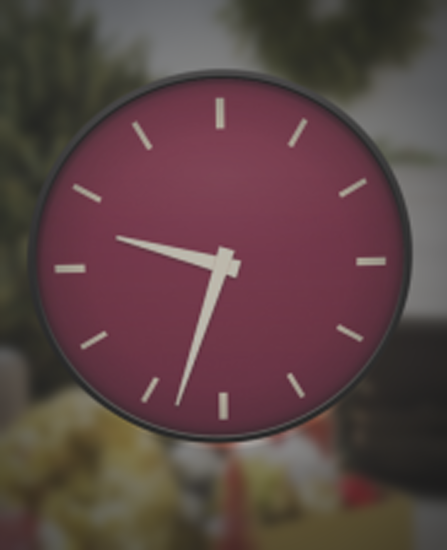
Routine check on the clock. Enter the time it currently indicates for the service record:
9:33
